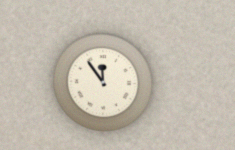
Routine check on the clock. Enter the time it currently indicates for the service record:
11:54
